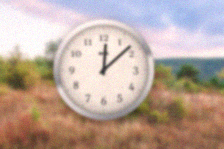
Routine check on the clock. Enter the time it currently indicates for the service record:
12:08
